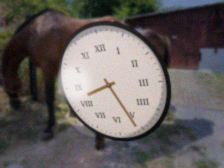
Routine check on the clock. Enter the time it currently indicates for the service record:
8:26
